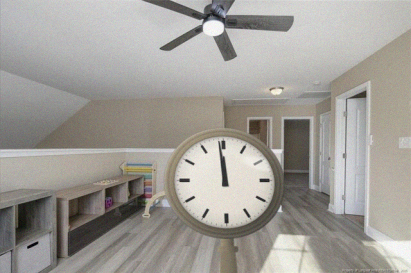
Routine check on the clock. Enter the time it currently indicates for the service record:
11:59
